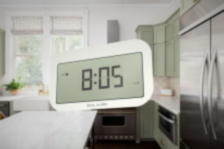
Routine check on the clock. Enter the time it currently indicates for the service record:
8:05
